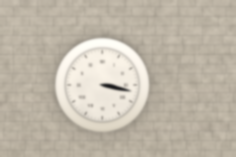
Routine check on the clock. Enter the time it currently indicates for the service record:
3:17
